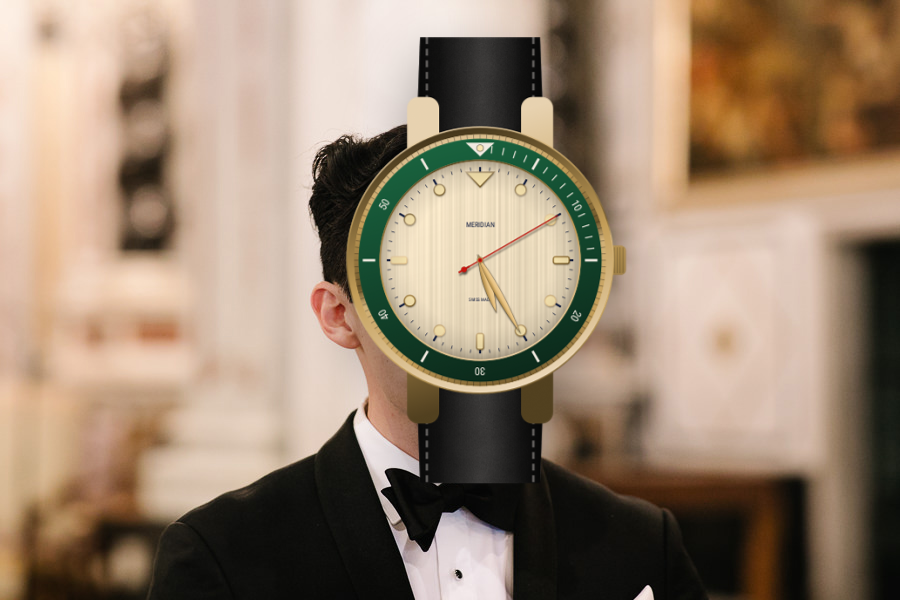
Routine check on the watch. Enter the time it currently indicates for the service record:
5:25:10
